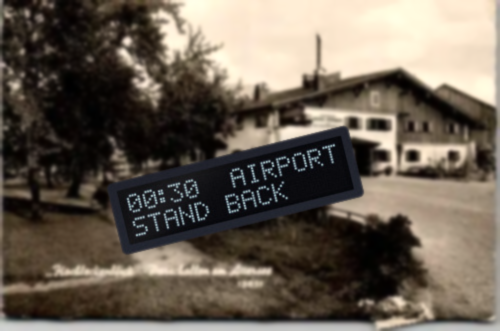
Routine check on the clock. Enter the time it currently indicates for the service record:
0:30
